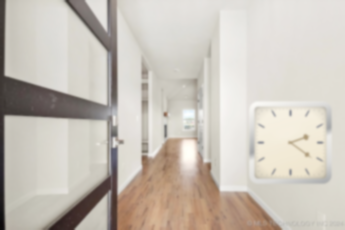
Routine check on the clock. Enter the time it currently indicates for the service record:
2:21
